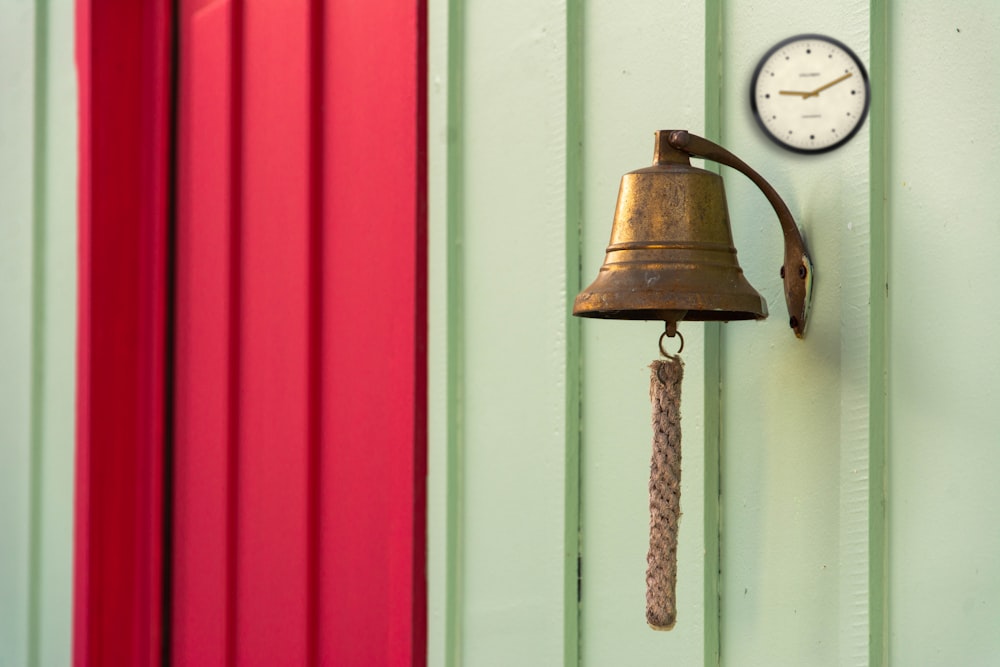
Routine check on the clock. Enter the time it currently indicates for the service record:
9:11
